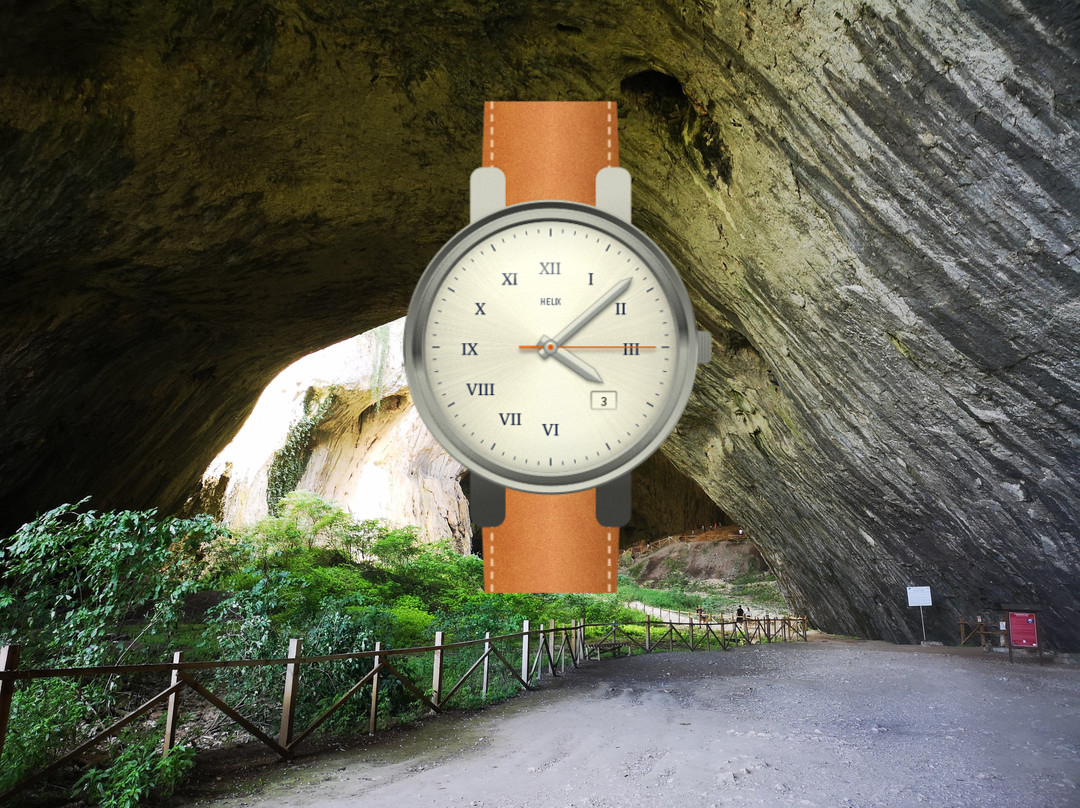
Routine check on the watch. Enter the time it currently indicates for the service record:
4:08:15
